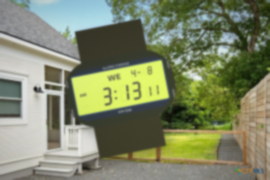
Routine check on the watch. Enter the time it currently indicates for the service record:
3:13:11
